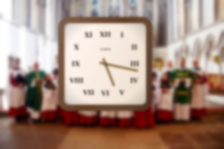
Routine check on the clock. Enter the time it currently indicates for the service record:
5:17
